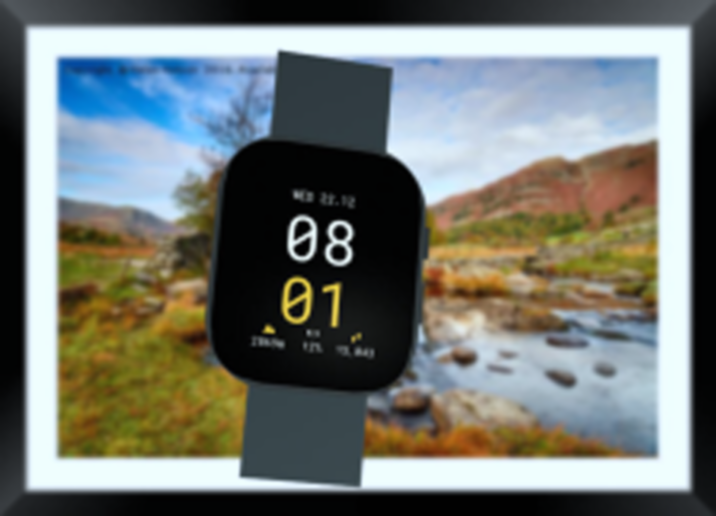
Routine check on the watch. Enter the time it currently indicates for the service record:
8:01
